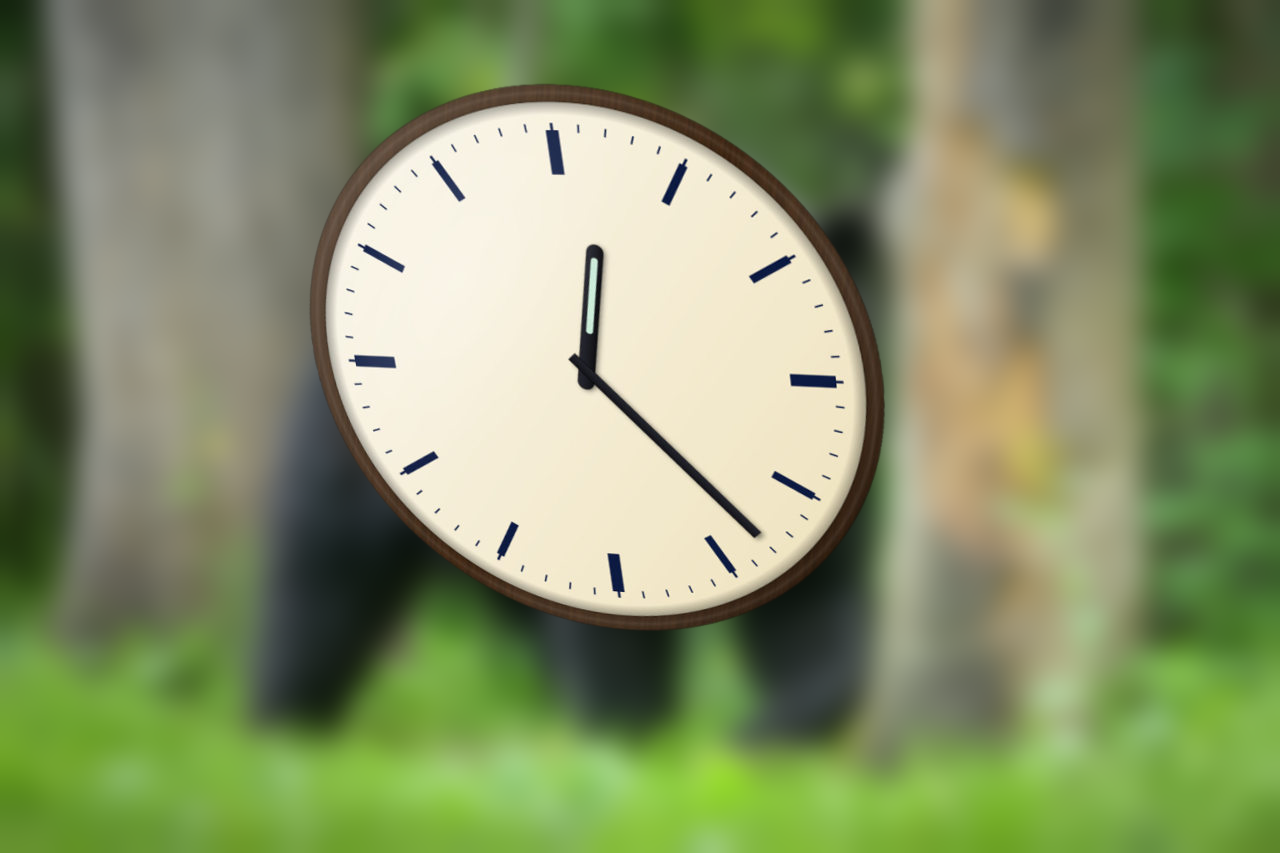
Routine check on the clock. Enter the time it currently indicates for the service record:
12:23
